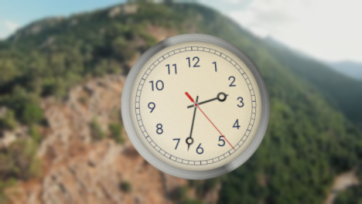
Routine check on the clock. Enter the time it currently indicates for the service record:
2:32:24
